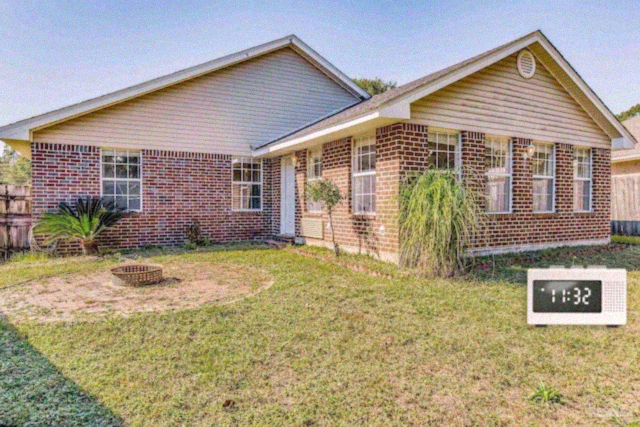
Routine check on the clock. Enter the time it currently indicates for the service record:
11:32
